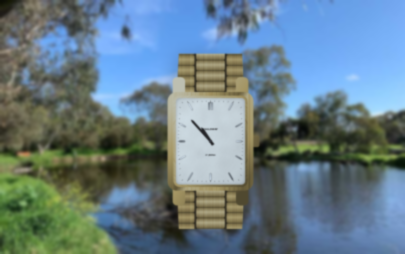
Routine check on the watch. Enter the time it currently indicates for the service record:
10:53
